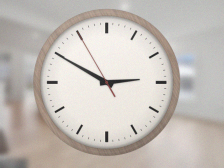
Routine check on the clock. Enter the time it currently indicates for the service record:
2:49:55
